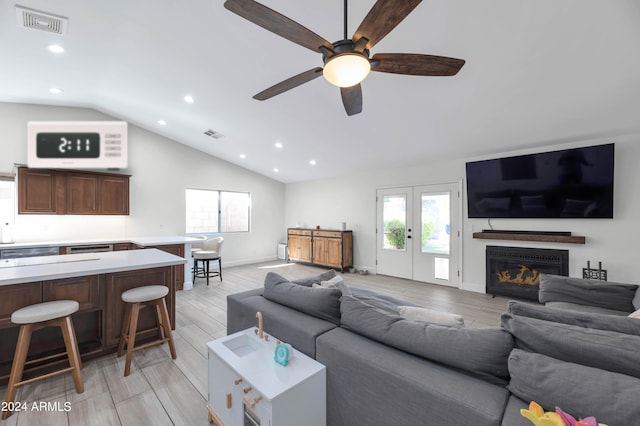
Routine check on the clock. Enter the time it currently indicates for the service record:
2:11
